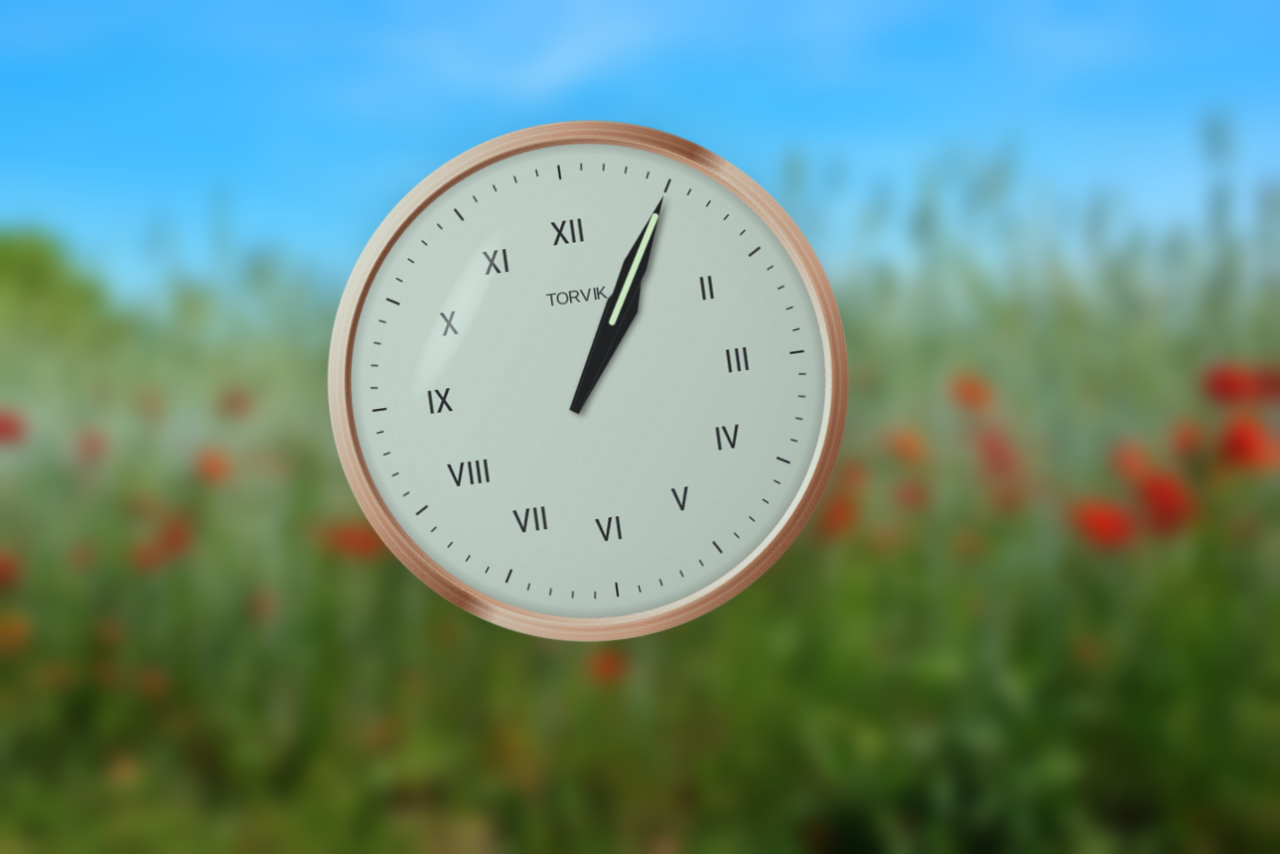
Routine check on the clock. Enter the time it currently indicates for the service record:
1:05
